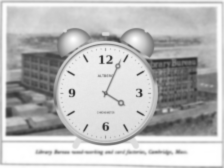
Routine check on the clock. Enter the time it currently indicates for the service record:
4:04
